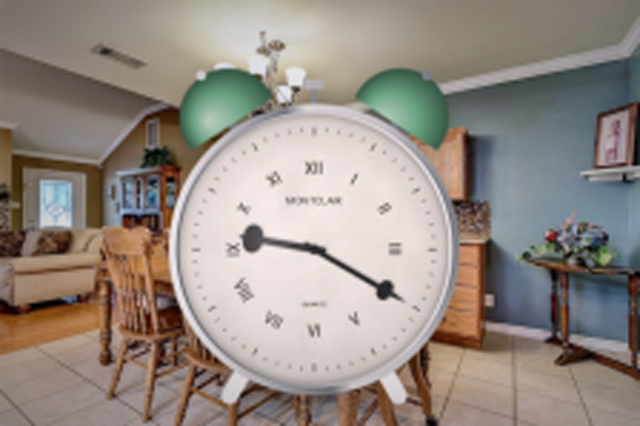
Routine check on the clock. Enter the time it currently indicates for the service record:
9:20
